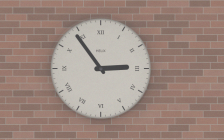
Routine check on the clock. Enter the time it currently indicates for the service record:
2:54
